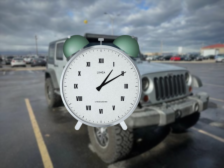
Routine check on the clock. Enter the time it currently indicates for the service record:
1:10
